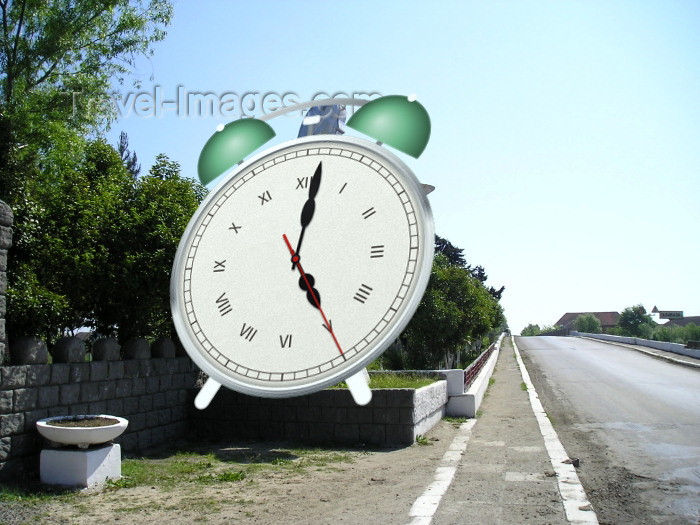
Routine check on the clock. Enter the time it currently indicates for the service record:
5:01:25
